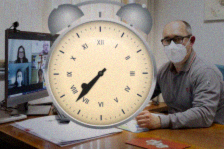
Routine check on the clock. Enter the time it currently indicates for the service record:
7:37
